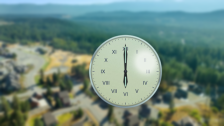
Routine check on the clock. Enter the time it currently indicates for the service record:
6:00
